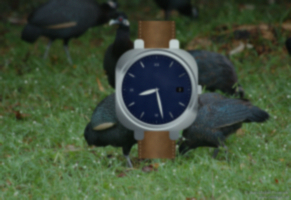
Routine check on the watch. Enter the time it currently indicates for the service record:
8:28
